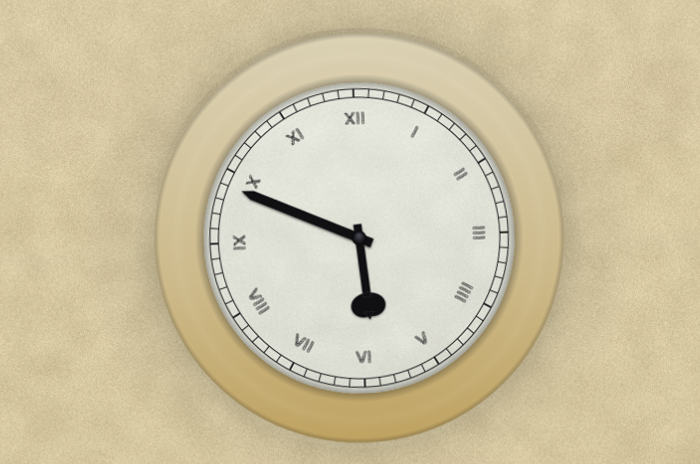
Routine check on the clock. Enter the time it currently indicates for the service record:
5:49
